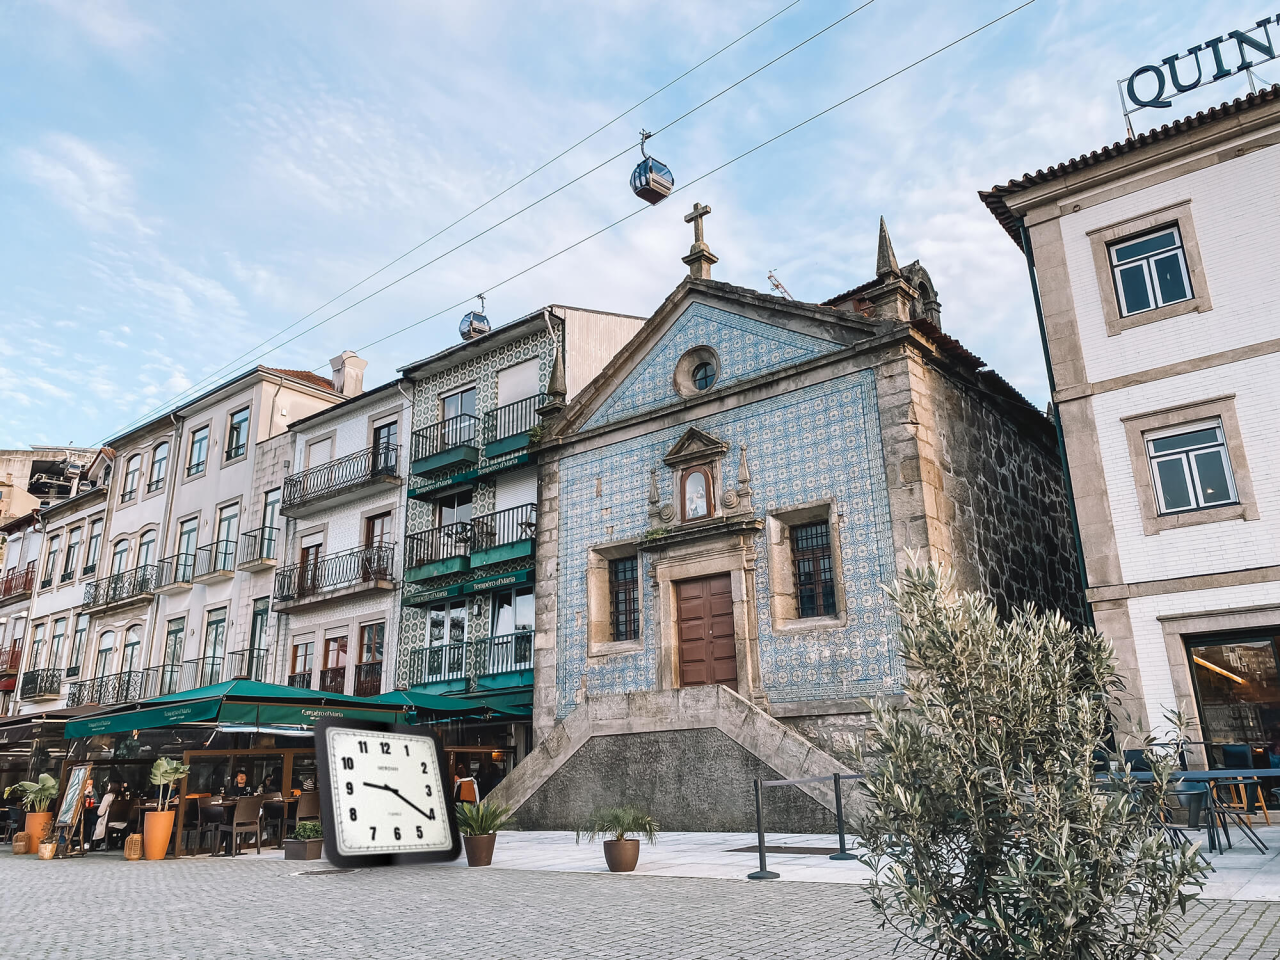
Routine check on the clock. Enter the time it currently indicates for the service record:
9:21
